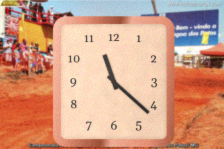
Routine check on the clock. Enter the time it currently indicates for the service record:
11:22
